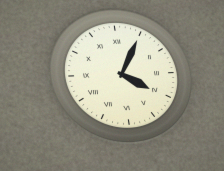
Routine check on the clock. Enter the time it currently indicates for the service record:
4:05
